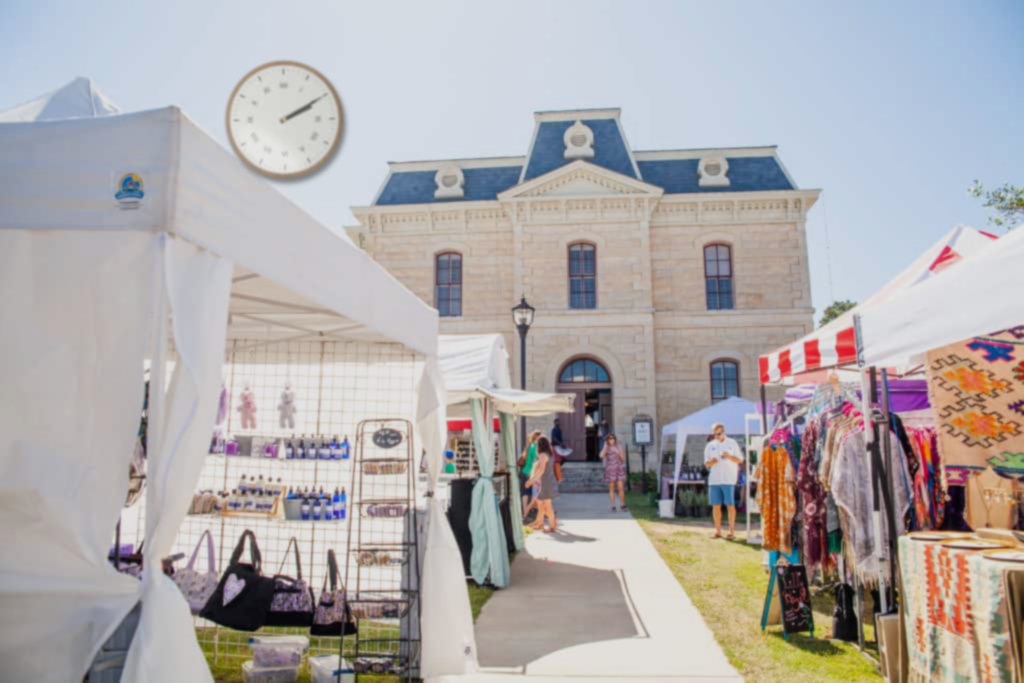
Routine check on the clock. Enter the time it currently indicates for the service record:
2:10
